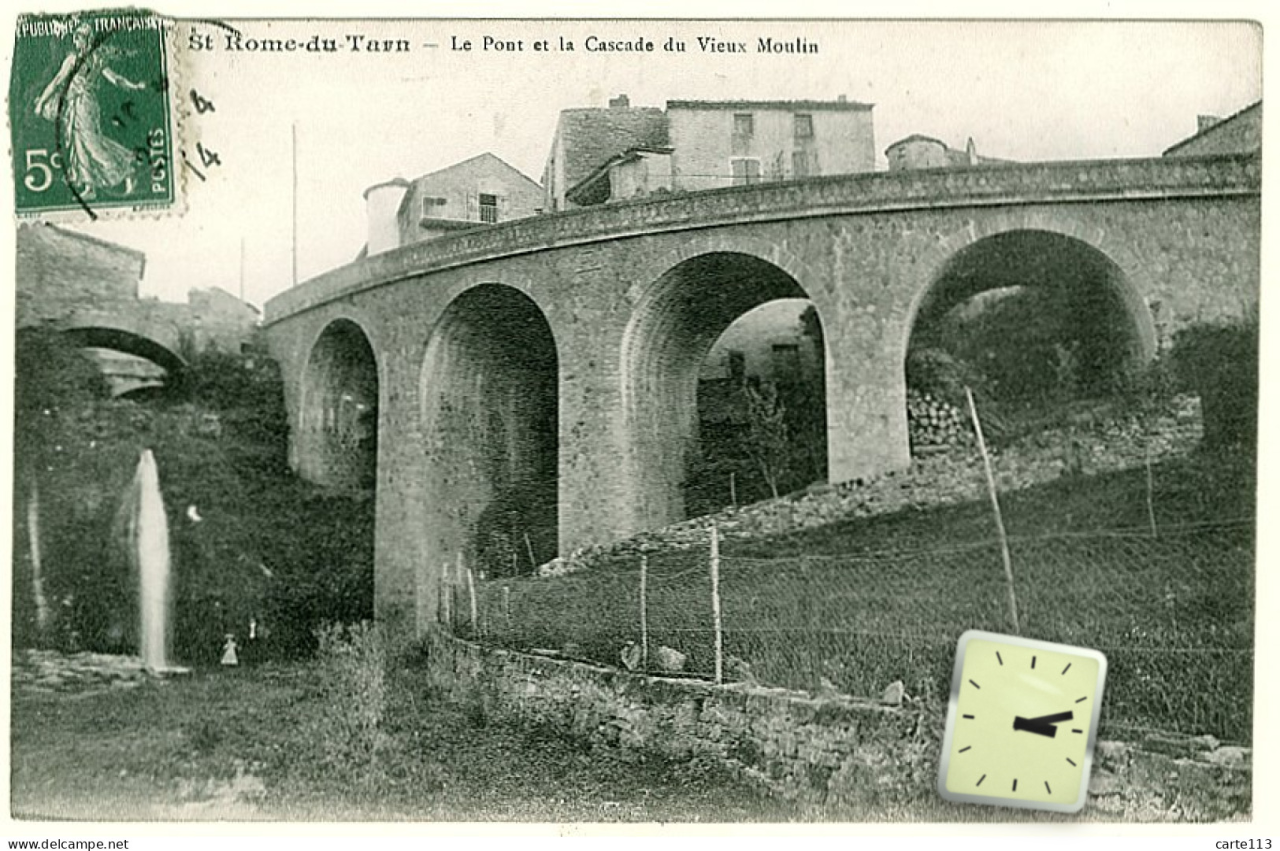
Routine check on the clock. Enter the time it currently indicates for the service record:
3:12
